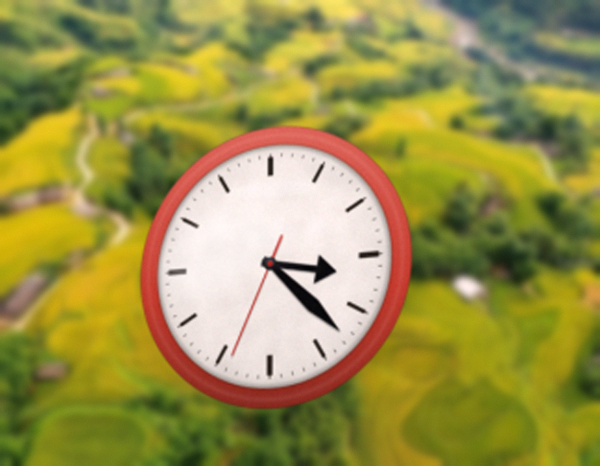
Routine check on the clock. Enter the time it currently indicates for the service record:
3:22:34
